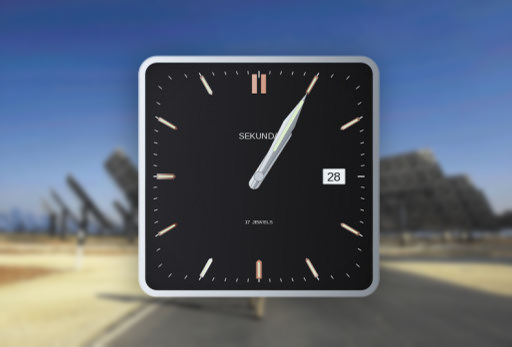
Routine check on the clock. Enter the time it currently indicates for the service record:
1:05
